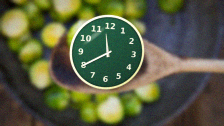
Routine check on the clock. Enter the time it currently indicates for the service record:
11:40
